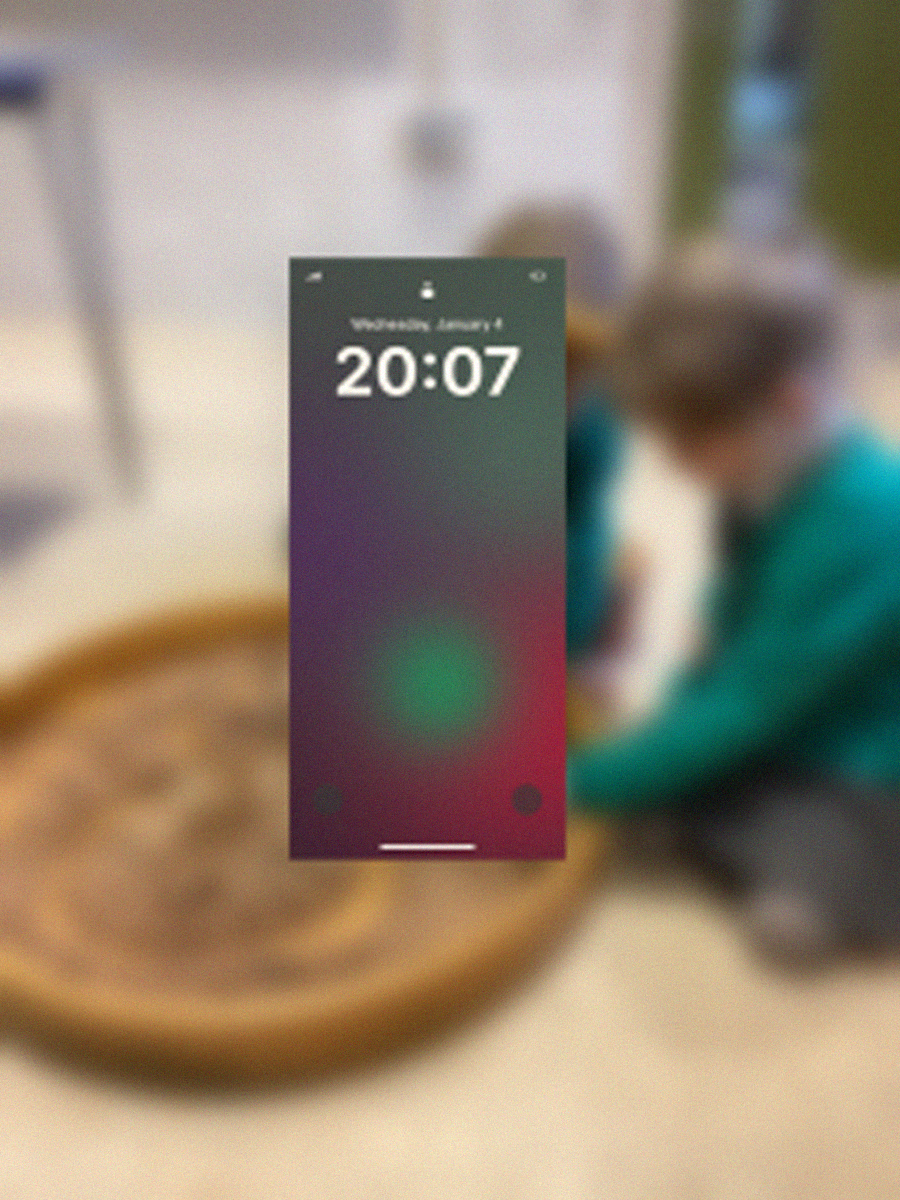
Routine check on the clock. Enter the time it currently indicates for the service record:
20:07
